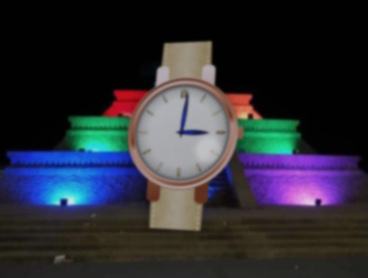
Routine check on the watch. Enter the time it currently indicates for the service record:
3:01
